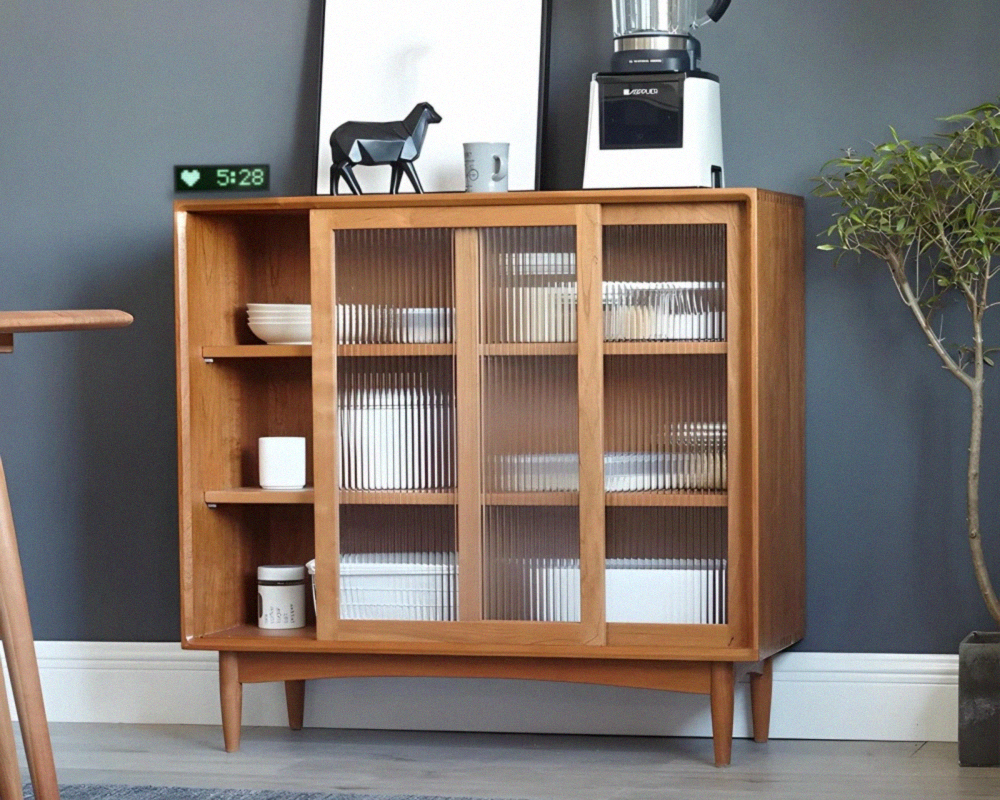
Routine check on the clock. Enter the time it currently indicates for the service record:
5:28
